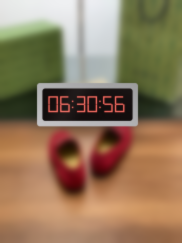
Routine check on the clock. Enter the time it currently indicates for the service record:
6:30:56
